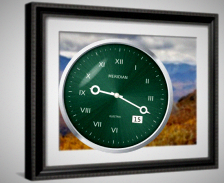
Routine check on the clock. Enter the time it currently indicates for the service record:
9:19
